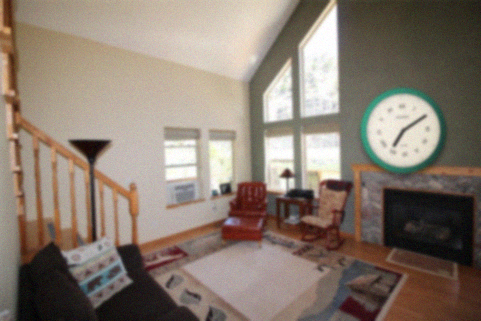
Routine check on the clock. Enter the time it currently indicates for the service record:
7:10
